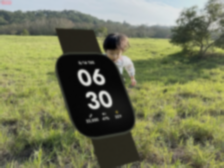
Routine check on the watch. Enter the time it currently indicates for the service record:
6:30
